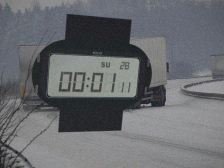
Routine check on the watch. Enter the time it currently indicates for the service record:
0:01:11
